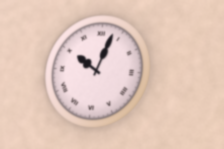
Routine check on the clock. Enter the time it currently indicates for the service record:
10:03
